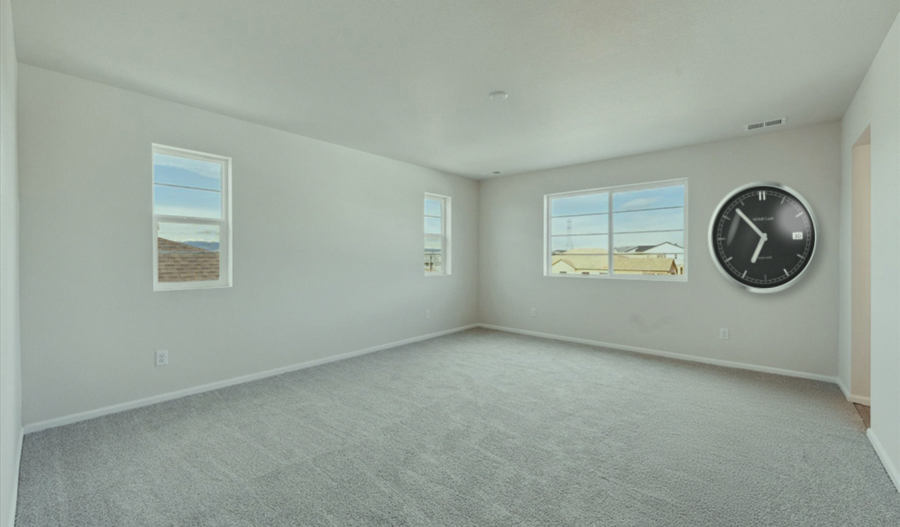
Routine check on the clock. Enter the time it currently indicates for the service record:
6:53
